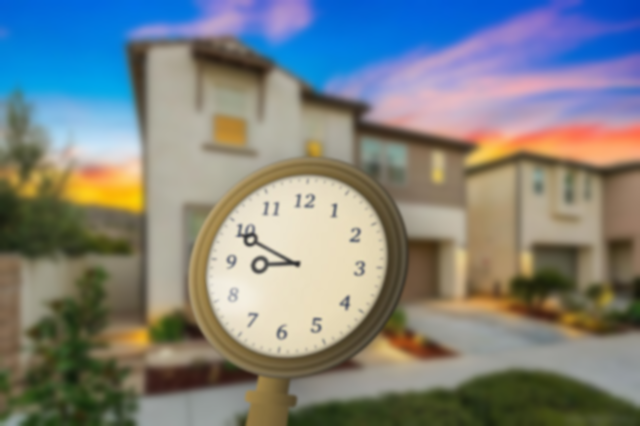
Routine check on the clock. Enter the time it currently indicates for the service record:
8:49
